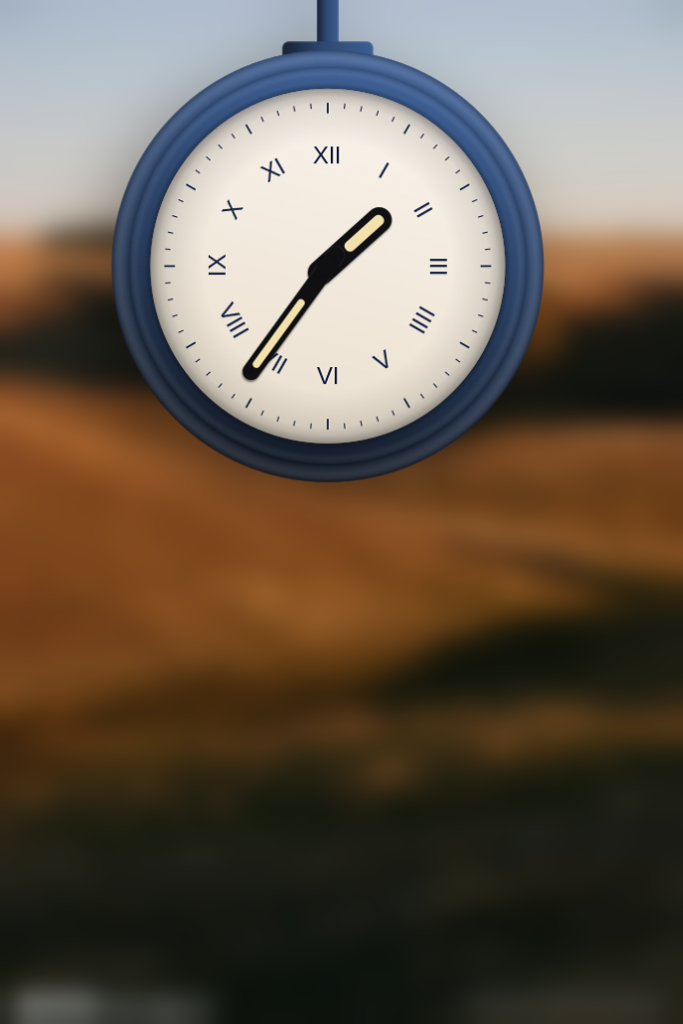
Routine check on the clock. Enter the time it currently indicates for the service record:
1:36
